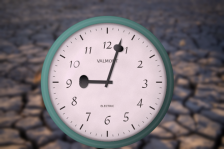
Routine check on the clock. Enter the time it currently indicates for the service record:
9:03
